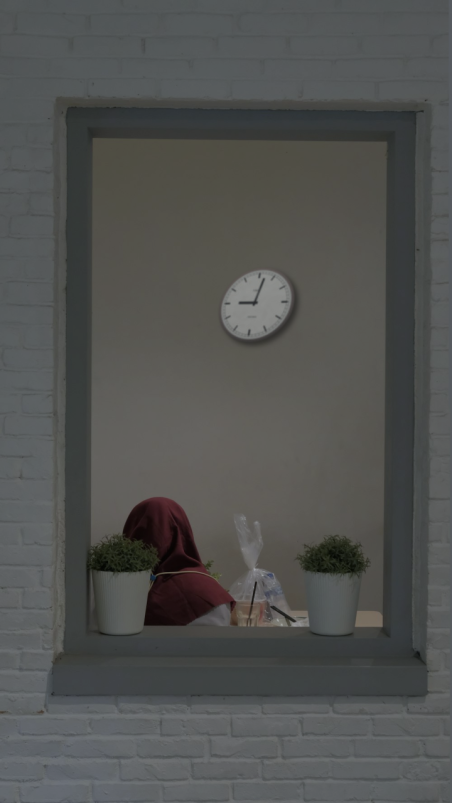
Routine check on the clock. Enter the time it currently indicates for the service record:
9:02
